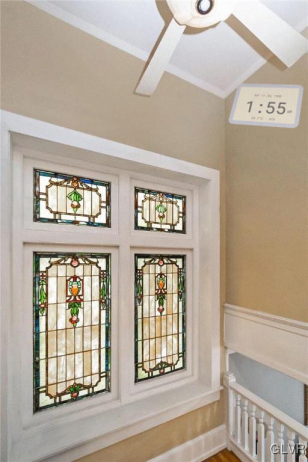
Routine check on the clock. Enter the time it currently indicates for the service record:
1:55
